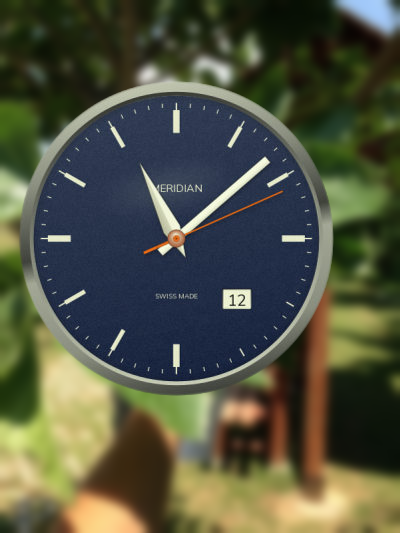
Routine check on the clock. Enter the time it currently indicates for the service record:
11:08:11
